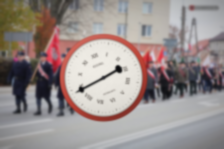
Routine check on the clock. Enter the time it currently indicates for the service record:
2:44
